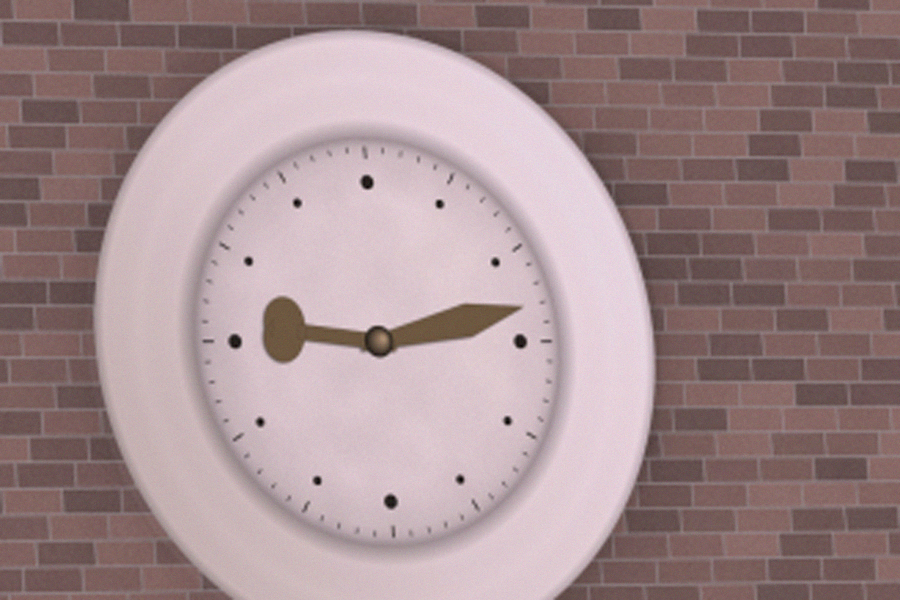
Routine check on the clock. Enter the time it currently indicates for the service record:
9:13
